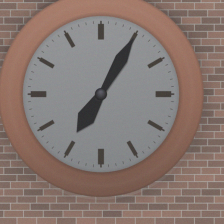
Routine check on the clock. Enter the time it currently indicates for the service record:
7:05
